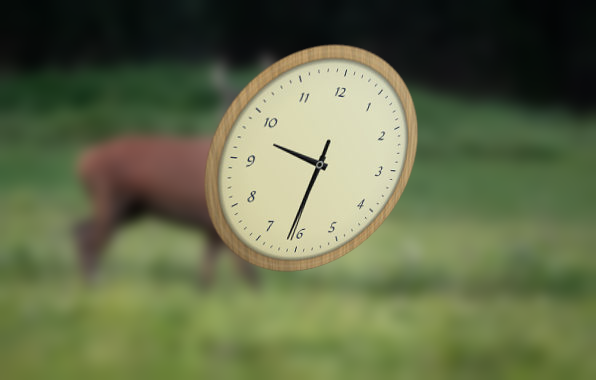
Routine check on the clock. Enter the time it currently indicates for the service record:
9:31:31
